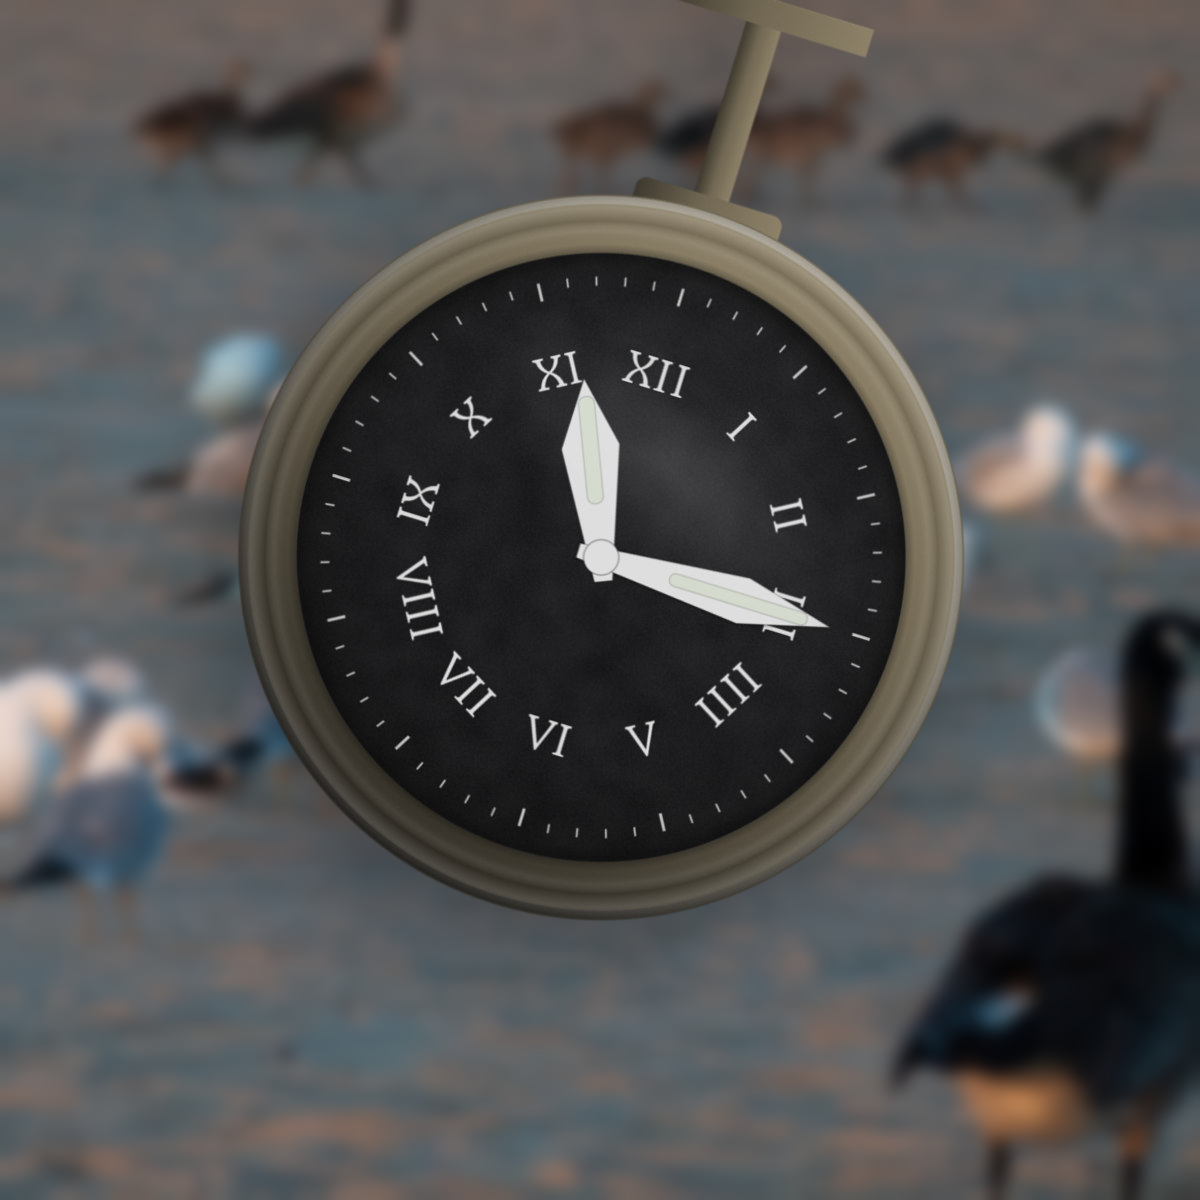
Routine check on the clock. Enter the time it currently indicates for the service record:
11:15
